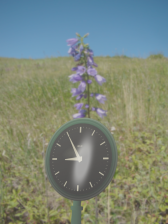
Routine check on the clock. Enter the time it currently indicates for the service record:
8:55
